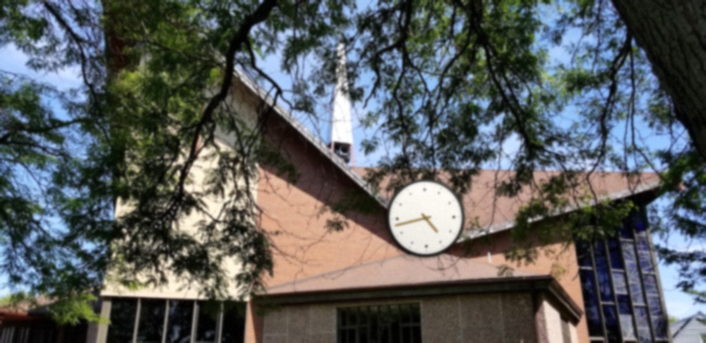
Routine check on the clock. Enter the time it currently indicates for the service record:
4:43
